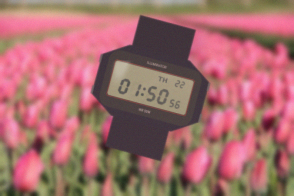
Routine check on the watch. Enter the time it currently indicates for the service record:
1:50
